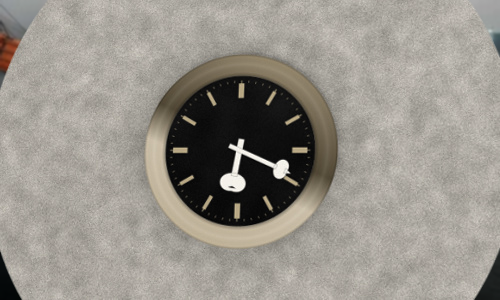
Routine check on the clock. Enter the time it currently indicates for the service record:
6:19
